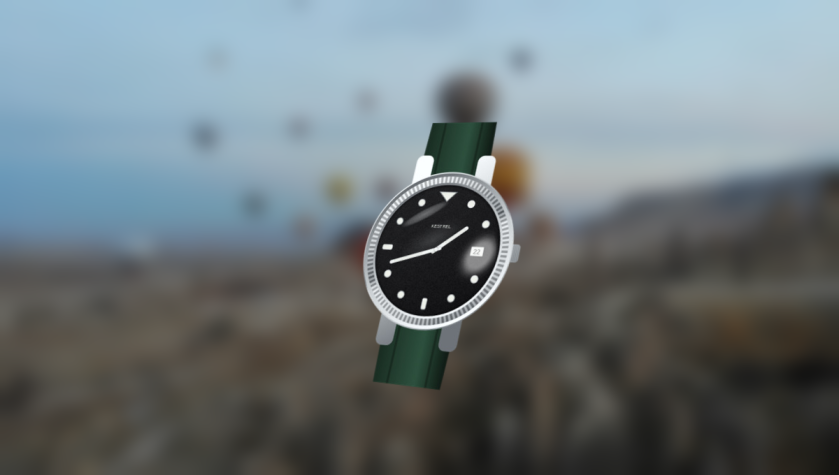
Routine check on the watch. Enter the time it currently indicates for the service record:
1:42
